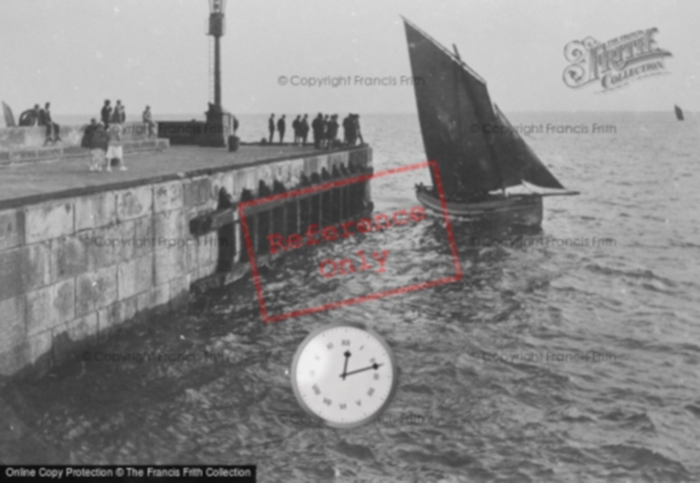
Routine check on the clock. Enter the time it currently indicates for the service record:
12:12
